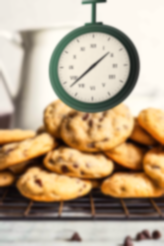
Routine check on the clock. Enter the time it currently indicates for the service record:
1:38
